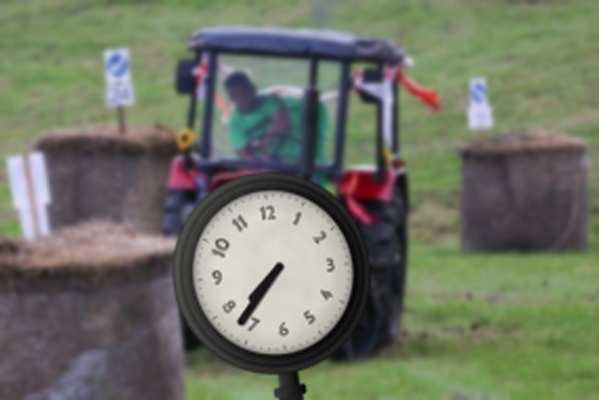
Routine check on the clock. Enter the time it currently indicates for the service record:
7:37
